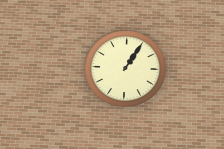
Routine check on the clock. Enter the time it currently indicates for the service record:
1:05
